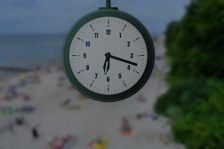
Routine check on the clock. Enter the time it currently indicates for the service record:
6:18
